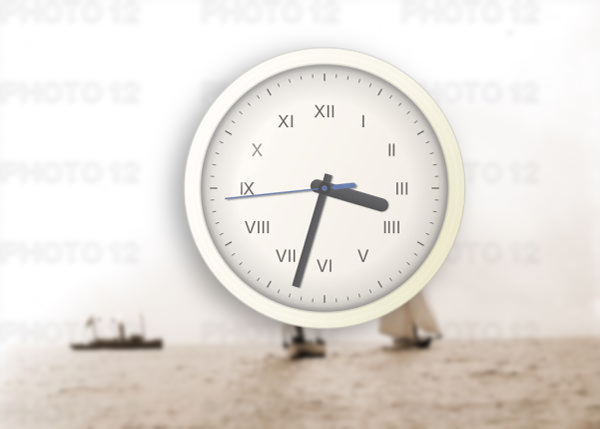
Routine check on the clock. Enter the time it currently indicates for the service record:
3:32:44
